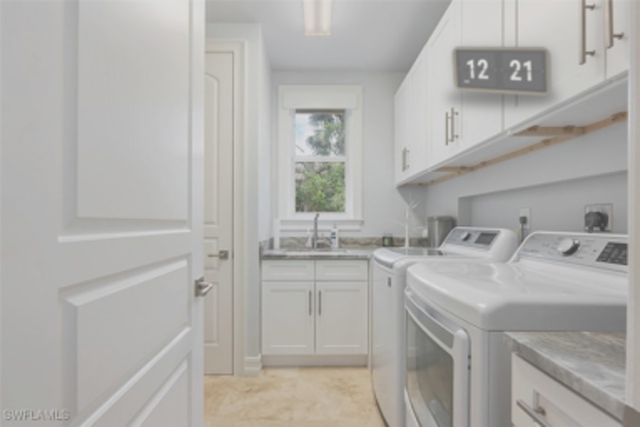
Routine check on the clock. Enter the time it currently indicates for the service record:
12:21
